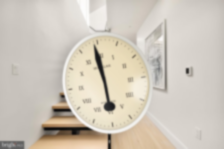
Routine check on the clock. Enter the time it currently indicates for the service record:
5:59
